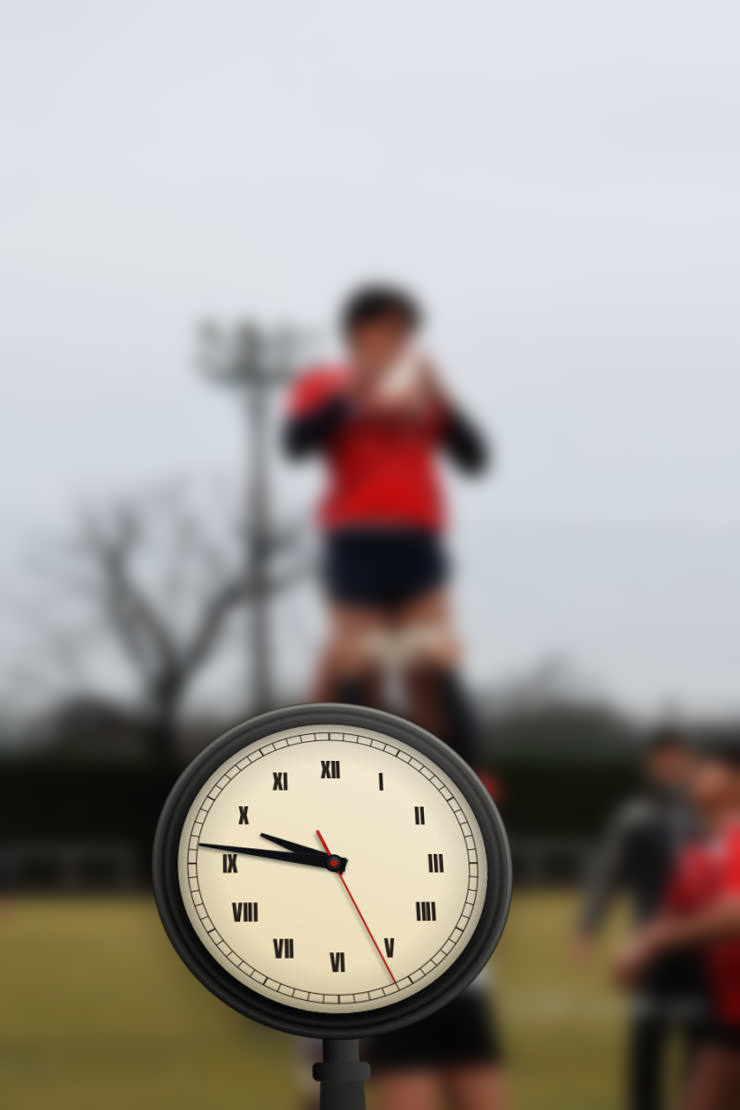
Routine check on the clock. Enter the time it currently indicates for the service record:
9:46:26
